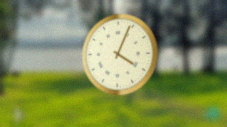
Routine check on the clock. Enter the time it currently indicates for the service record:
4:04
